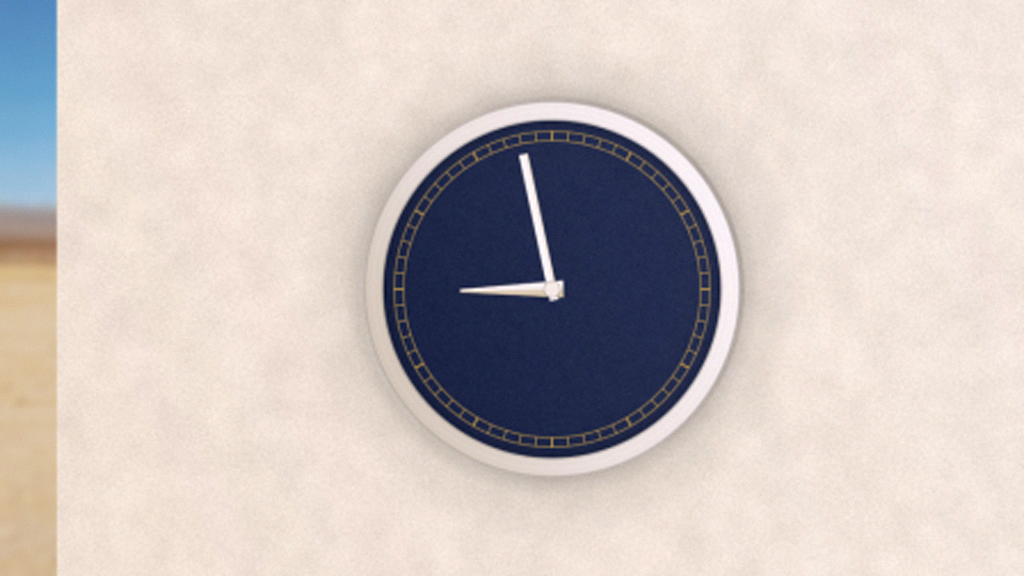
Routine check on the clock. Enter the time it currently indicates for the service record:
8:58
